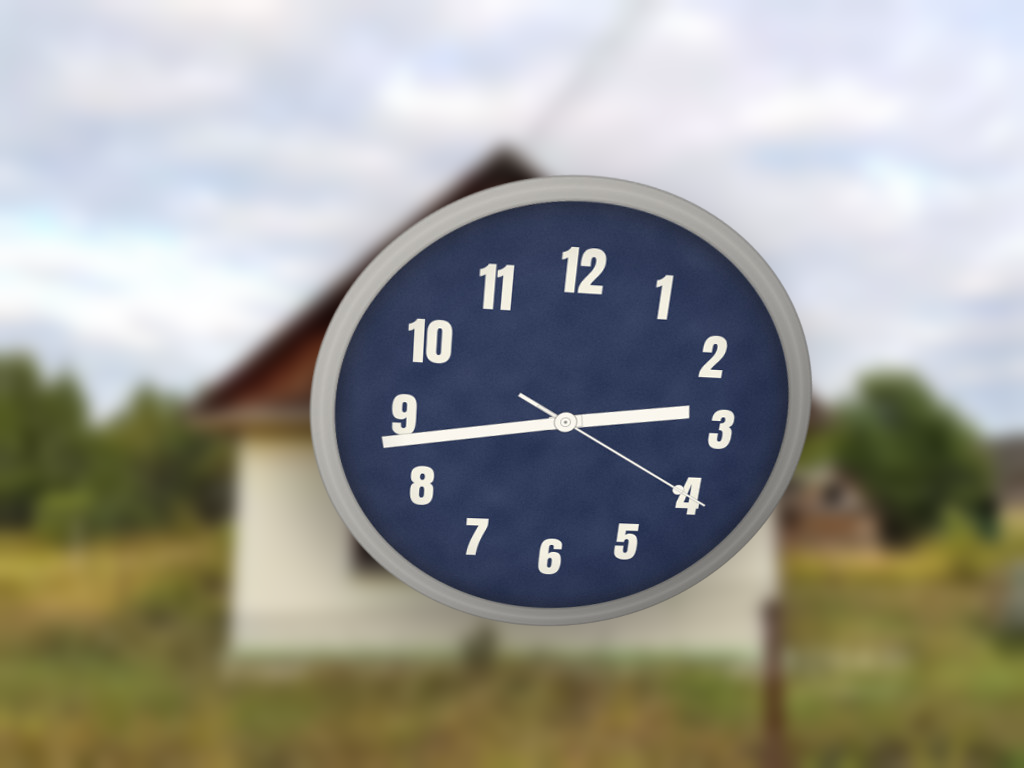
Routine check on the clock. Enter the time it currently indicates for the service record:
2:43:20
